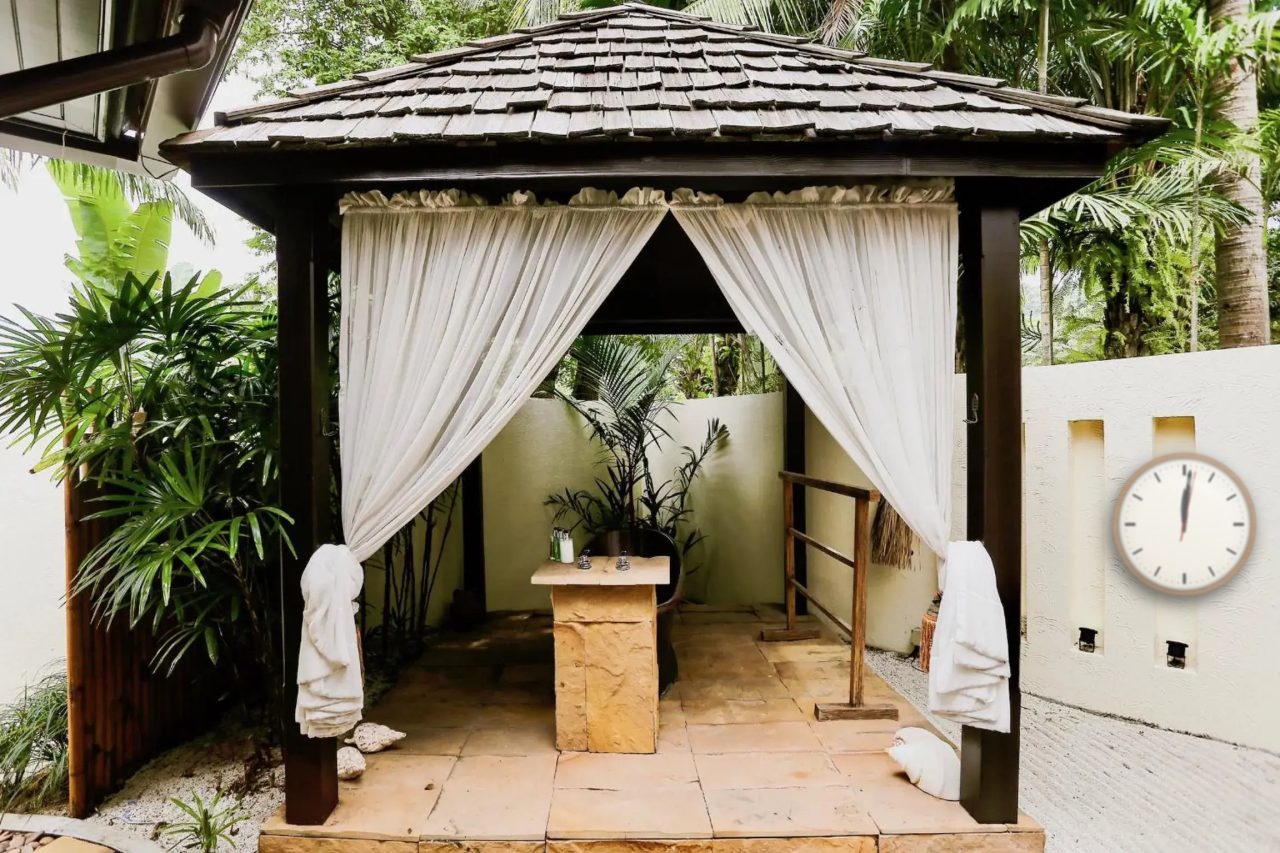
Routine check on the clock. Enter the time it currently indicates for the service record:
12:01:02
